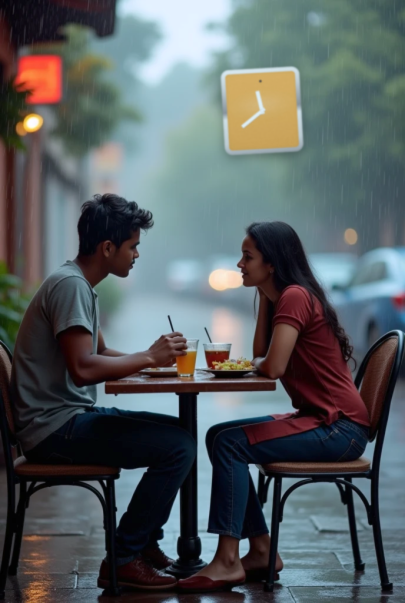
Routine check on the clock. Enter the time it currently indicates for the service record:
11:39
